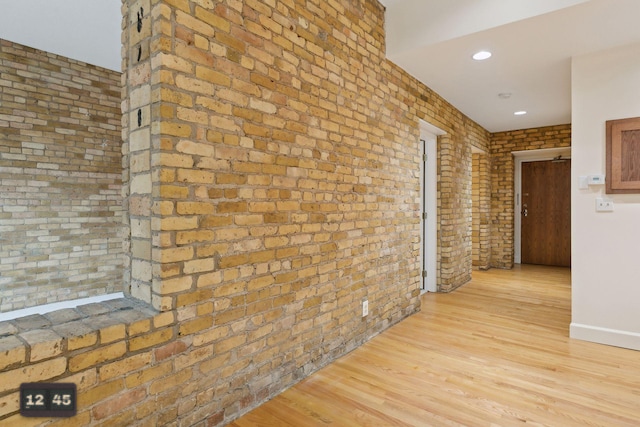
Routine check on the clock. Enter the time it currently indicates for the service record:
12:45
